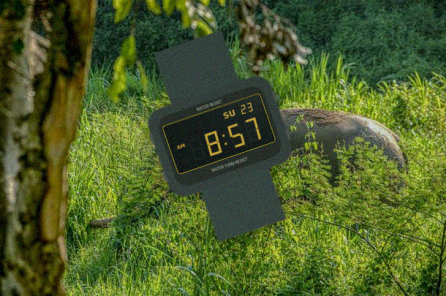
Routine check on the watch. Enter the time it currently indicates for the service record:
8:57
